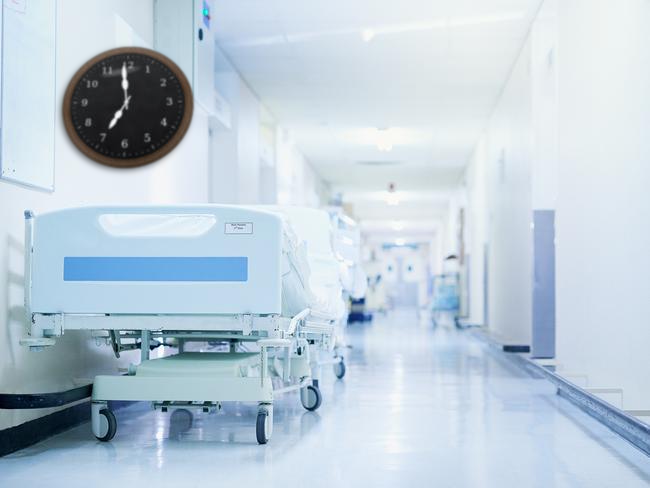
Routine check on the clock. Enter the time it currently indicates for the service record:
6:59
